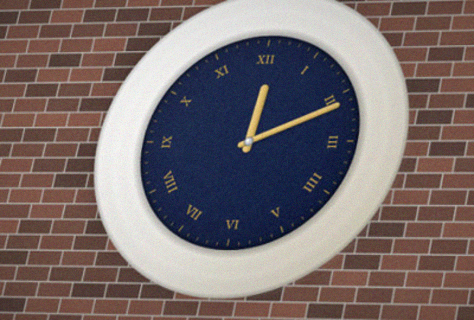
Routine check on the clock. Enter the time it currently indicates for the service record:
12:11
